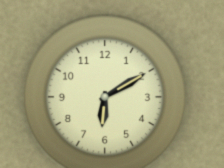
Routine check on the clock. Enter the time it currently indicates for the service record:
6:10
